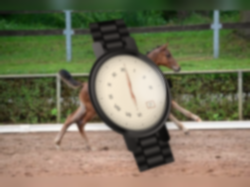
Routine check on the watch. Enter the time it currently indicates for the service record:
6:01
